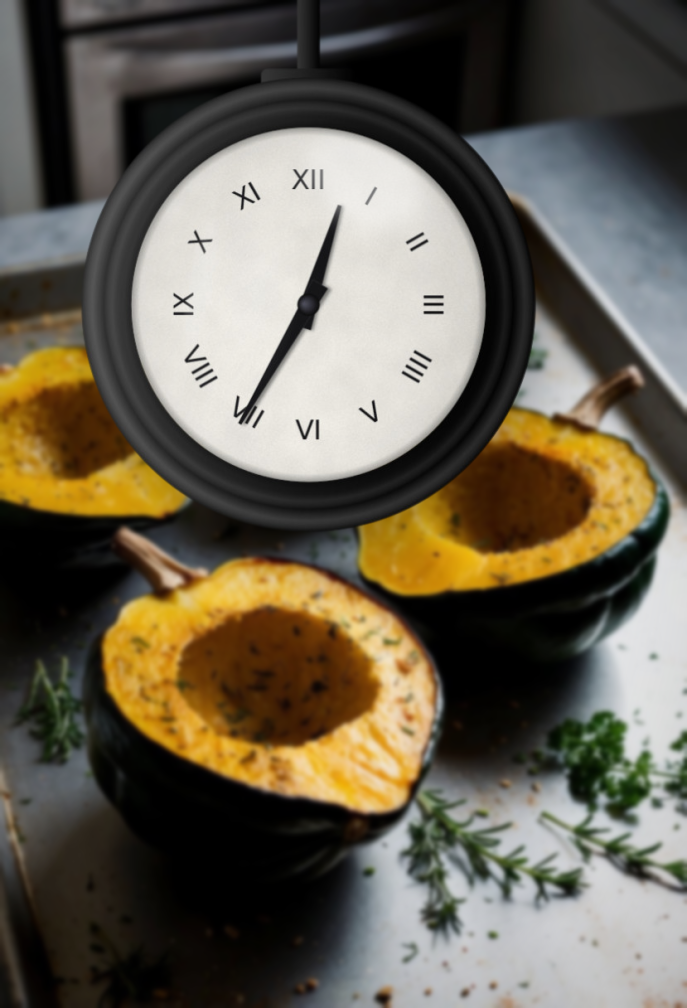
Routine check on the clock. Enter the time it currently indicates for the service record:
12:35
